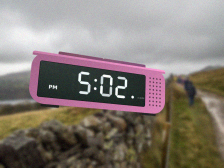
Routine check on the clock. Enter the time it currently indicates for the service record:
5:02
